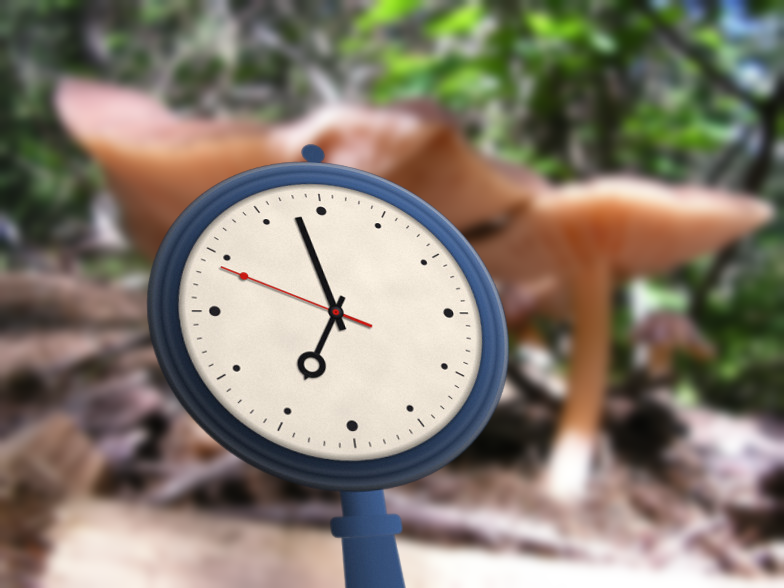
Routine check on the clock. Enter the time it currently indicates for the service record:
6:57:49
